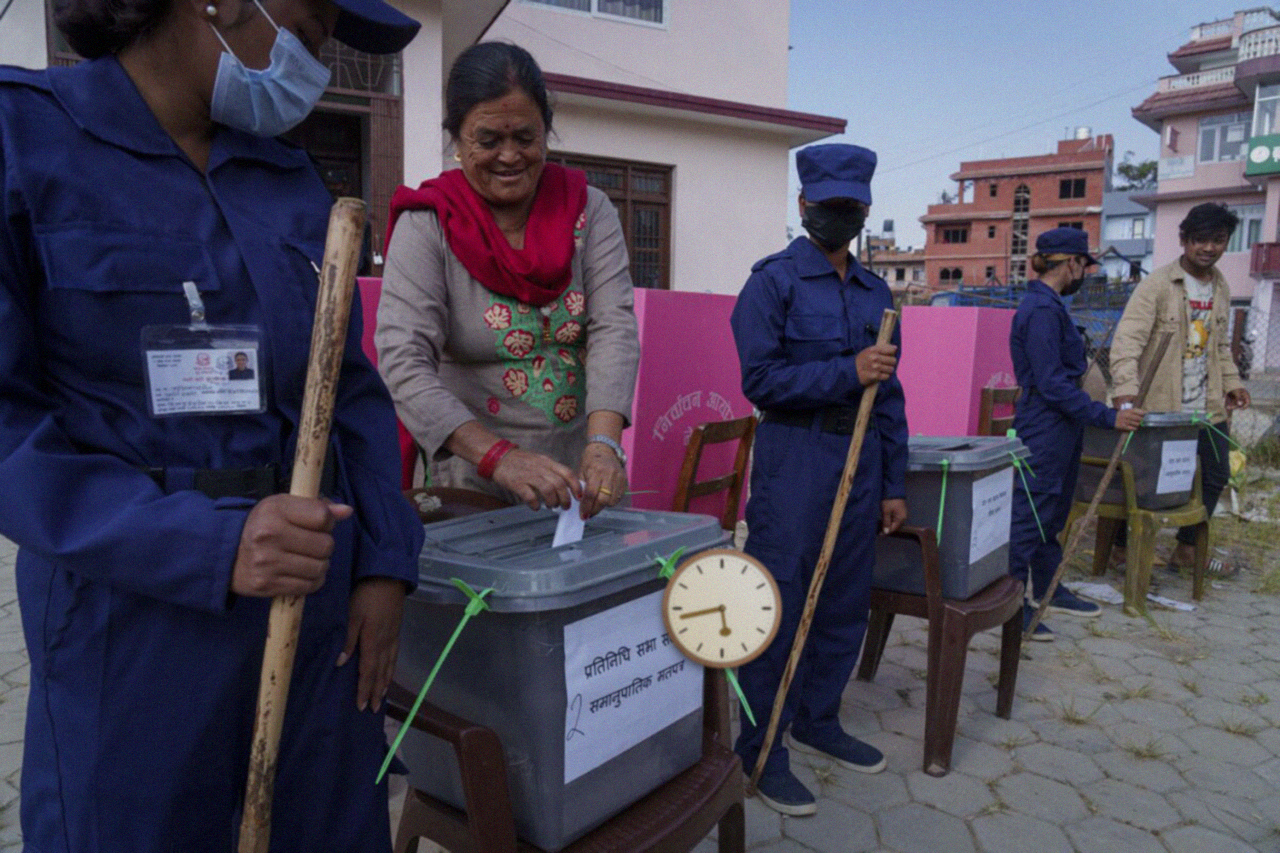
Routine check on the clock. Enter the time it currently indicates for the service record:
5:43
